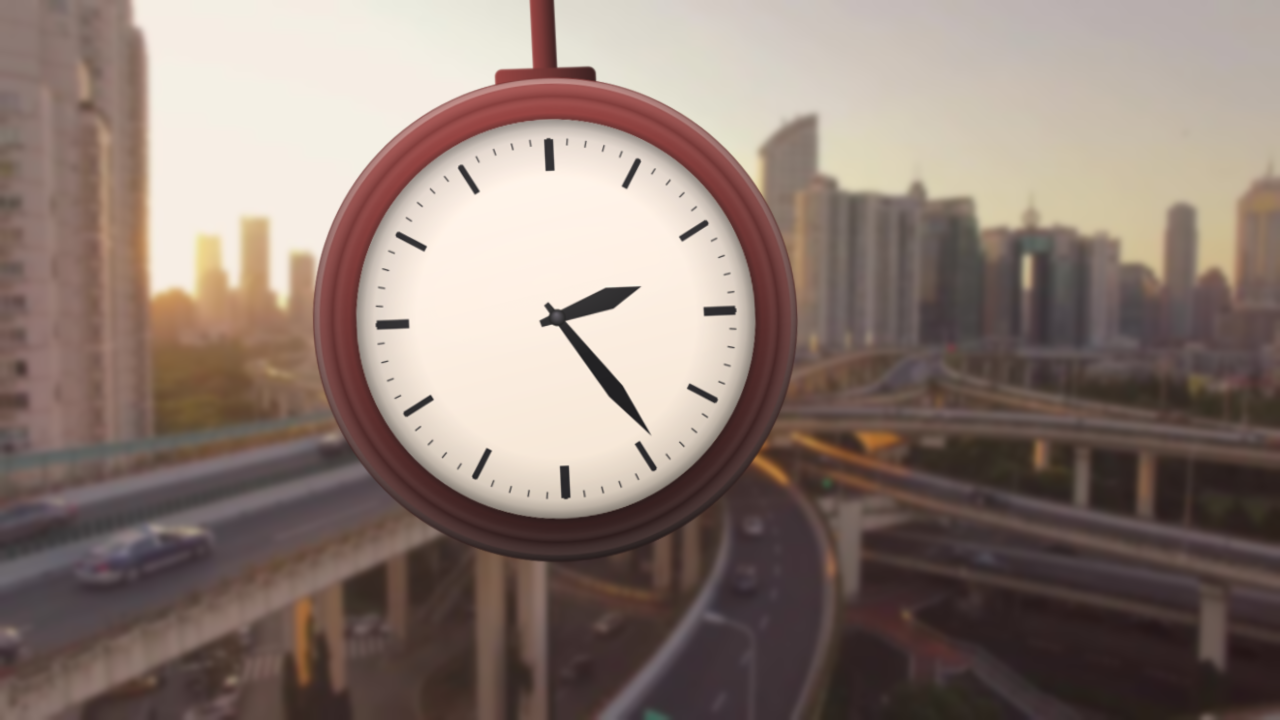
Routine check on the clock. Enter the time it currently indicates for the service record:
2:24
